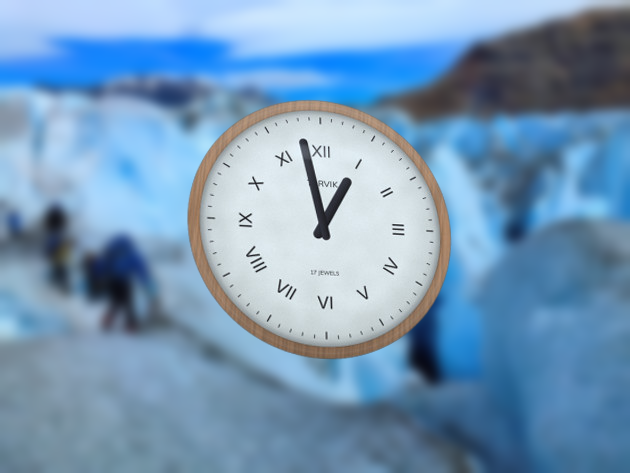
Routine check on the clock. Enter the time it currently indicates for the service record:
12:58
